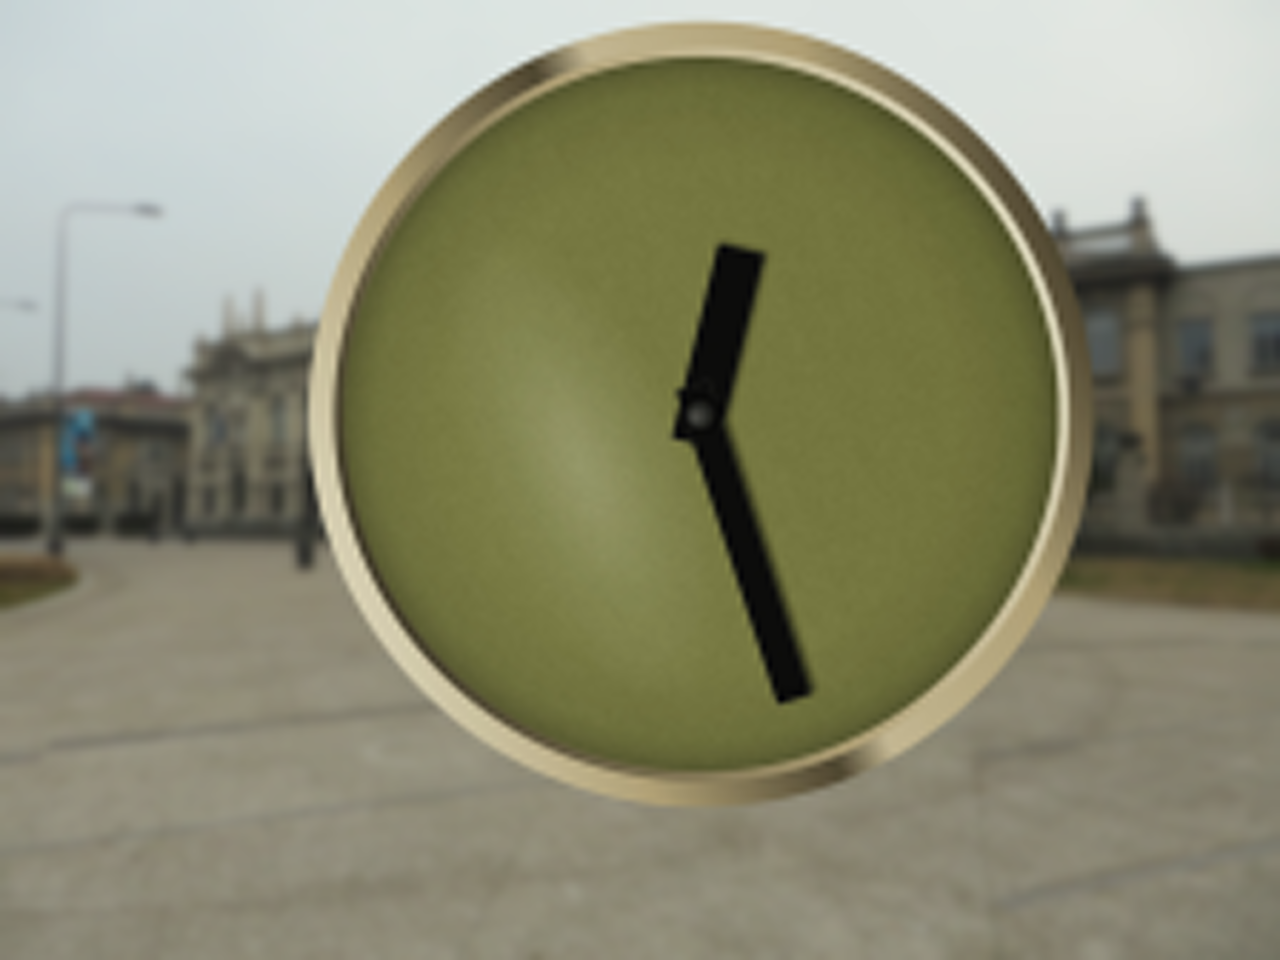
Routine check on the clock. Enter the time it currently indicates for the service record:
12:27
